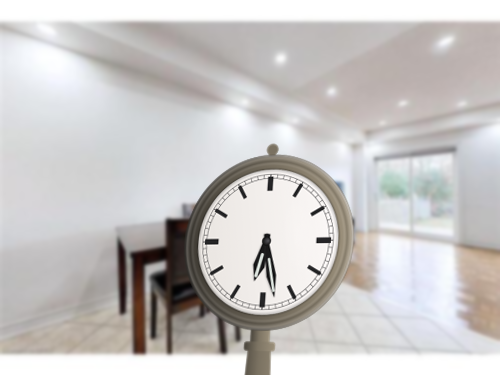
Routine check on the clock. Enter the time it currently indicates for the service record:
6:28
